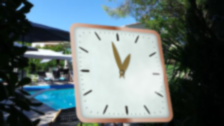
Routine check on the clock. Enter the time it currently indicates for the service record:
12:58
